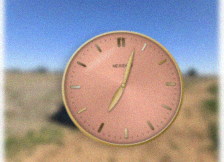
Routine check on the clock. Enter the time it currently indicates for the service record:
7:03
